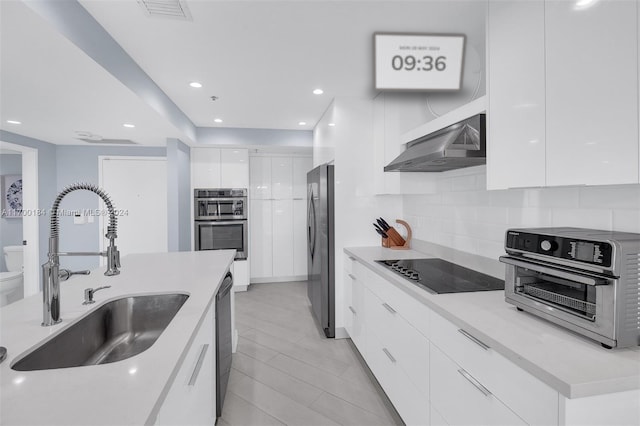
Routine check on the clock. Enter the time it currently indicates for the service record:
9:36
